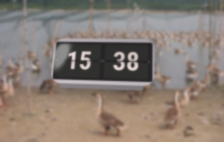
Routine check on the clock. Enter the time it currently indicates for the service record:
15:38
